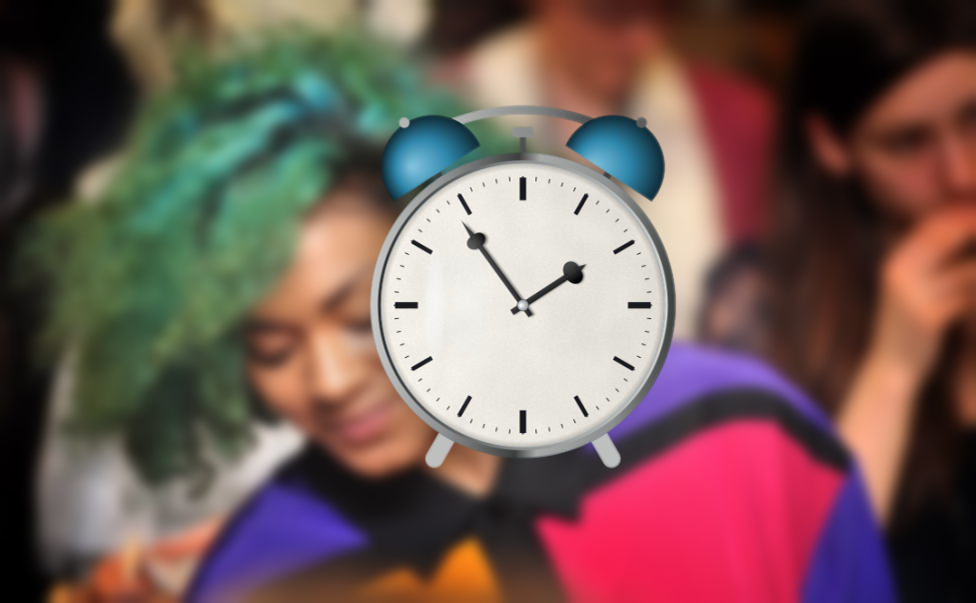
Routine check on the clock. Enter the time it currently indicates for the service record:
1:54
